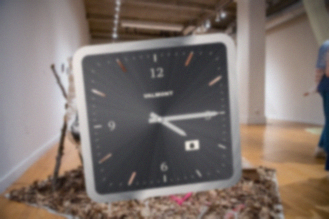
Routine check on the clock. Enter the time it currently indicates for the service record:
4:15
